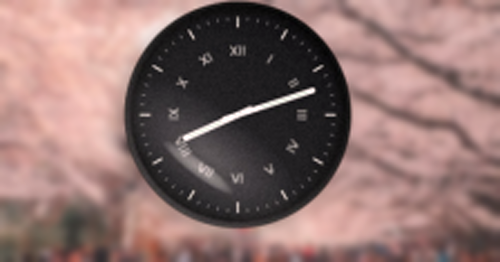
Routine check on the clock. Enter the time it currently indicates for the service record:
8:12
